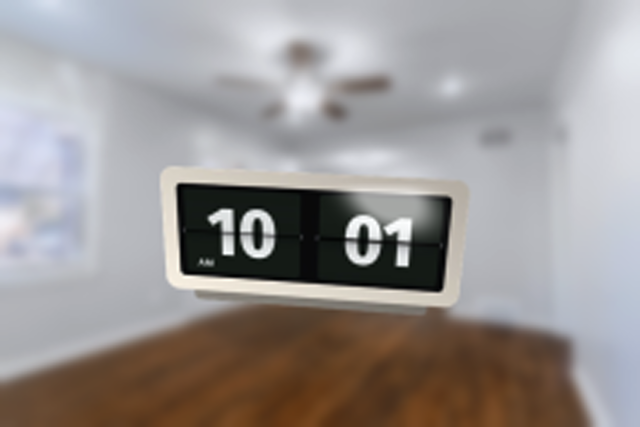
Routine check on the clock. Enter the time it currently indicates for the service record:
10:01
